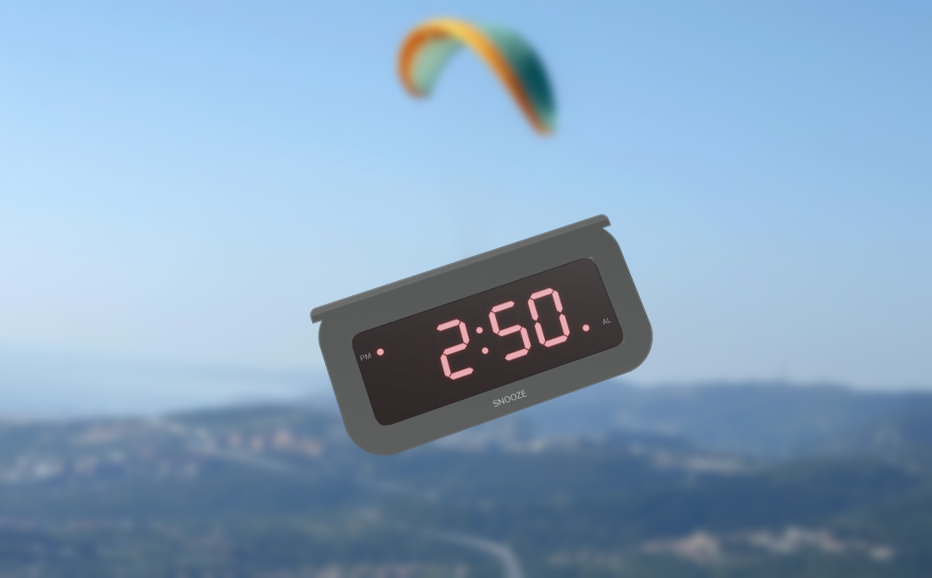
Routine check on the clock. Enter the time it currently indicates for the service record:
2:50
